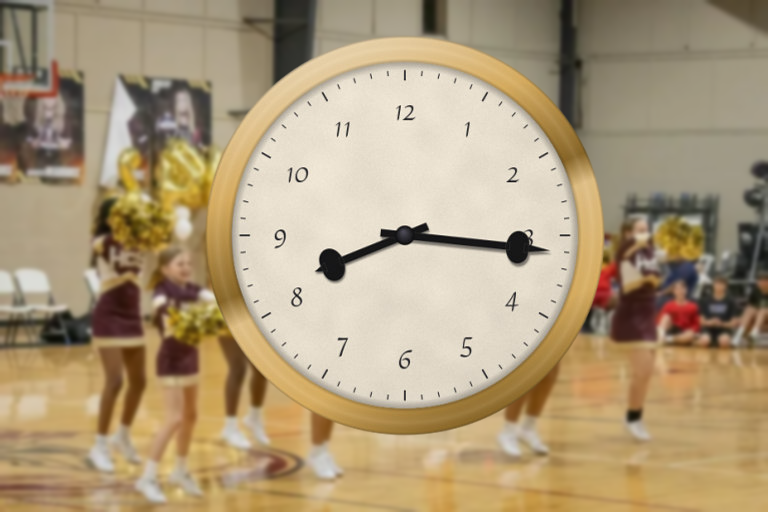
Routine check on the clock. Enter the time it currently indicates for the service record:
8:16
